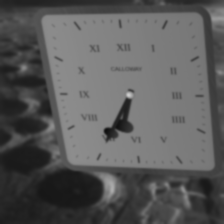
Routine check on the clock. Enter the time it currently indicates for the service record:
6:35
